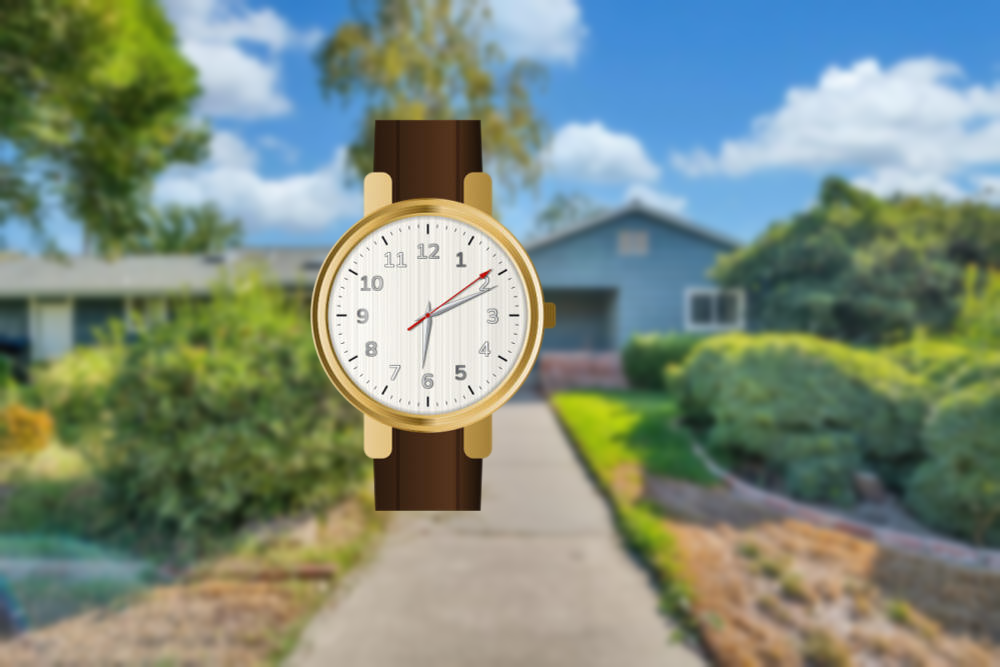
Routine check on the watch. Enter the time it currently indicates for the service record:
6:11:09
